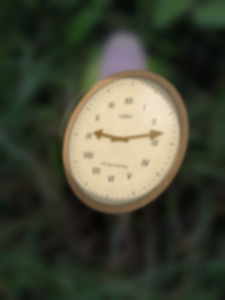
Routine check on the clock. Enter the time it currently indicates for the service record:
9:13
